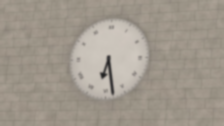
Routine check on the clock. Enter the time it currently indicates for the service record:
6:28
